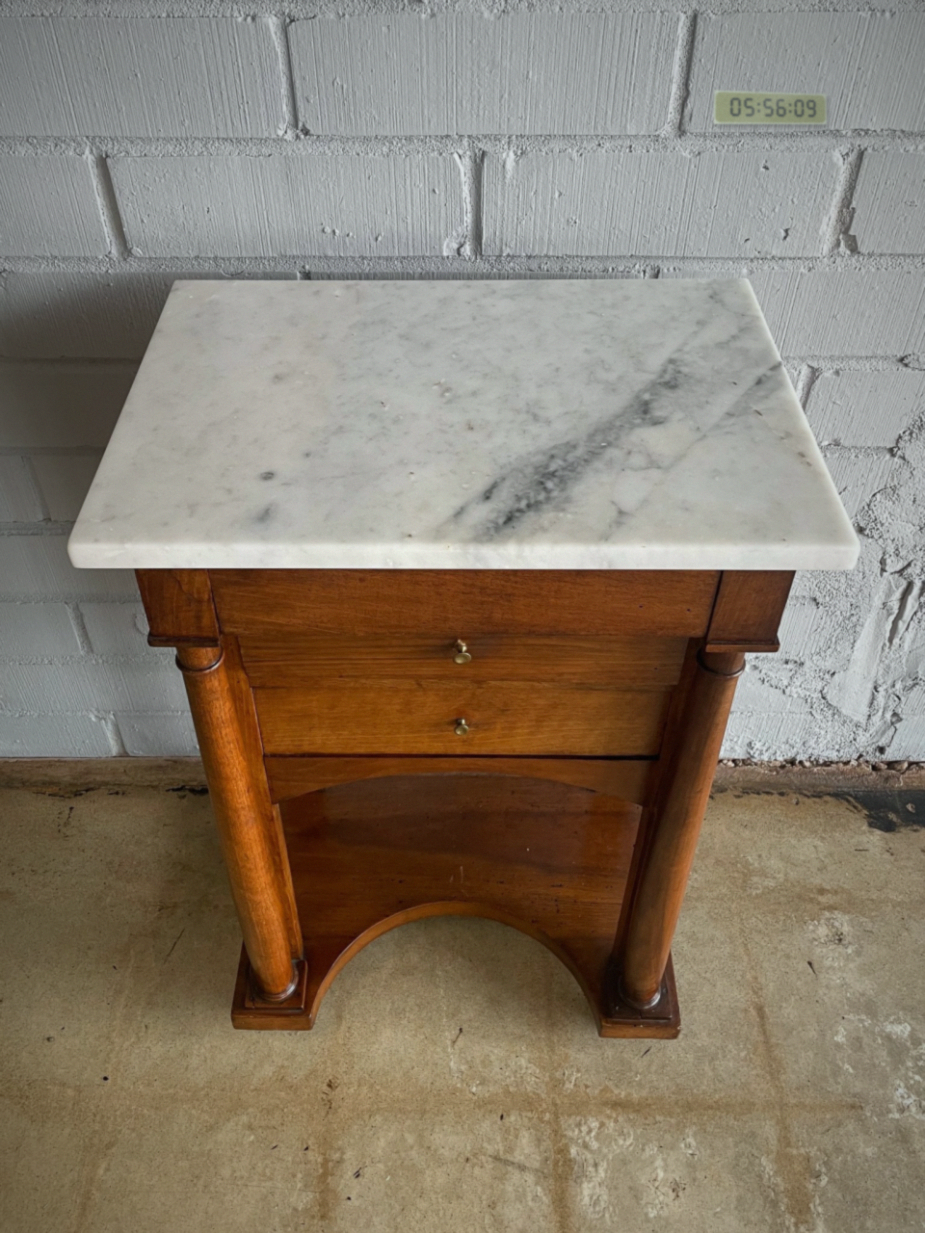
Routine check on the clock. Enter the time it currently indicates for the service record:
5:56:09
